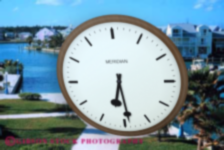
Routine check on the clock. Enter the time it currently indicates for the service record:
6:29
